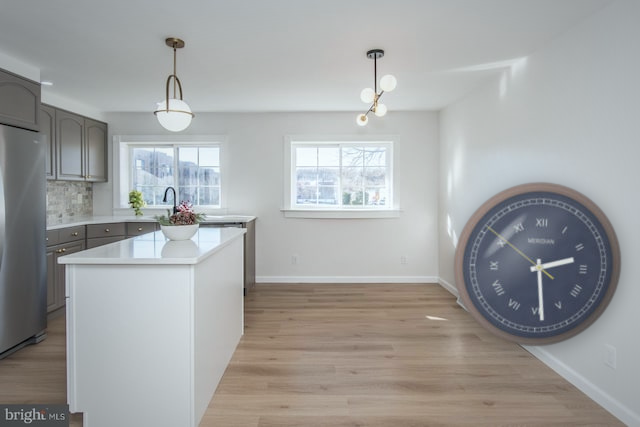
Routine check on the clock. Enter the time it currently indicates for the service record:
2:28:51
